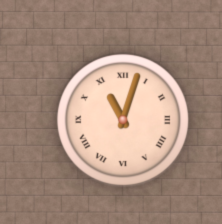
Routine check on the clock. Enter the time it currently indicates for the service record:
11:03
